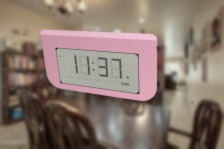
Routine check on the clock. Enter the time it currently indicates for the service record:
11:37
